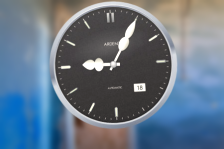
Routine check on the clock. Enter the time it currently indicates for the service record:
9:05
